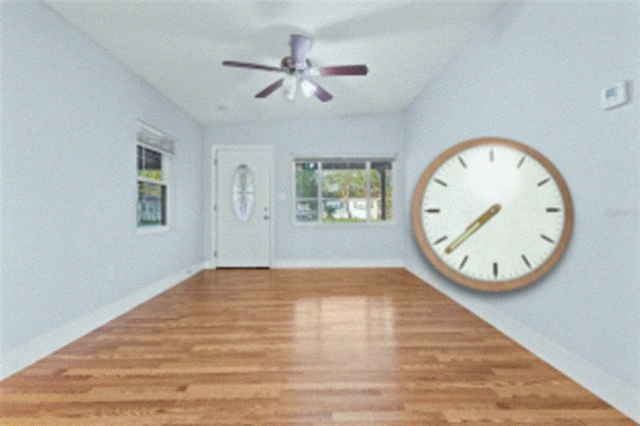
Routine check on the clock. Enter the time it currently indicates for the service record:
7:38
